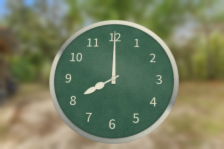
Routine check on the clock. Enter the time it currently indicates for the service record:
8:00
